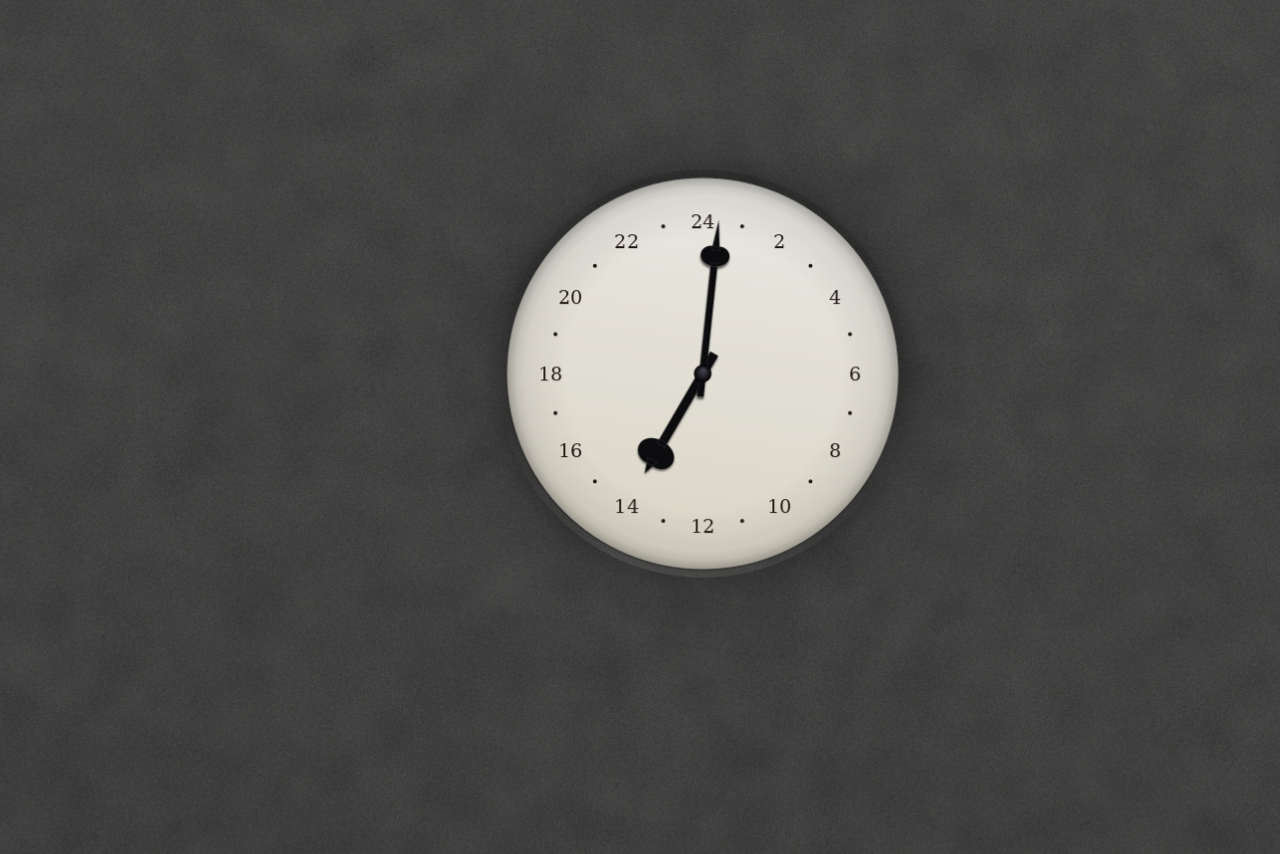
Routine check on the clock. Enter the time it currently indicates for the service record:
14:01
